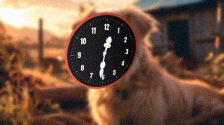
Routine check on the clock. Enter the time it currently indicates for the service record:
12:31
